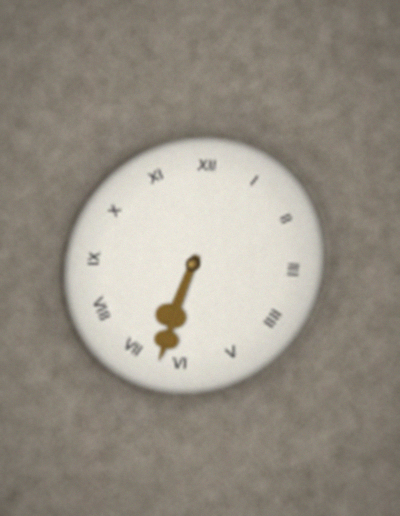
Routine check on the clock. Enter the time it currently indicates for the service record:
6:32
